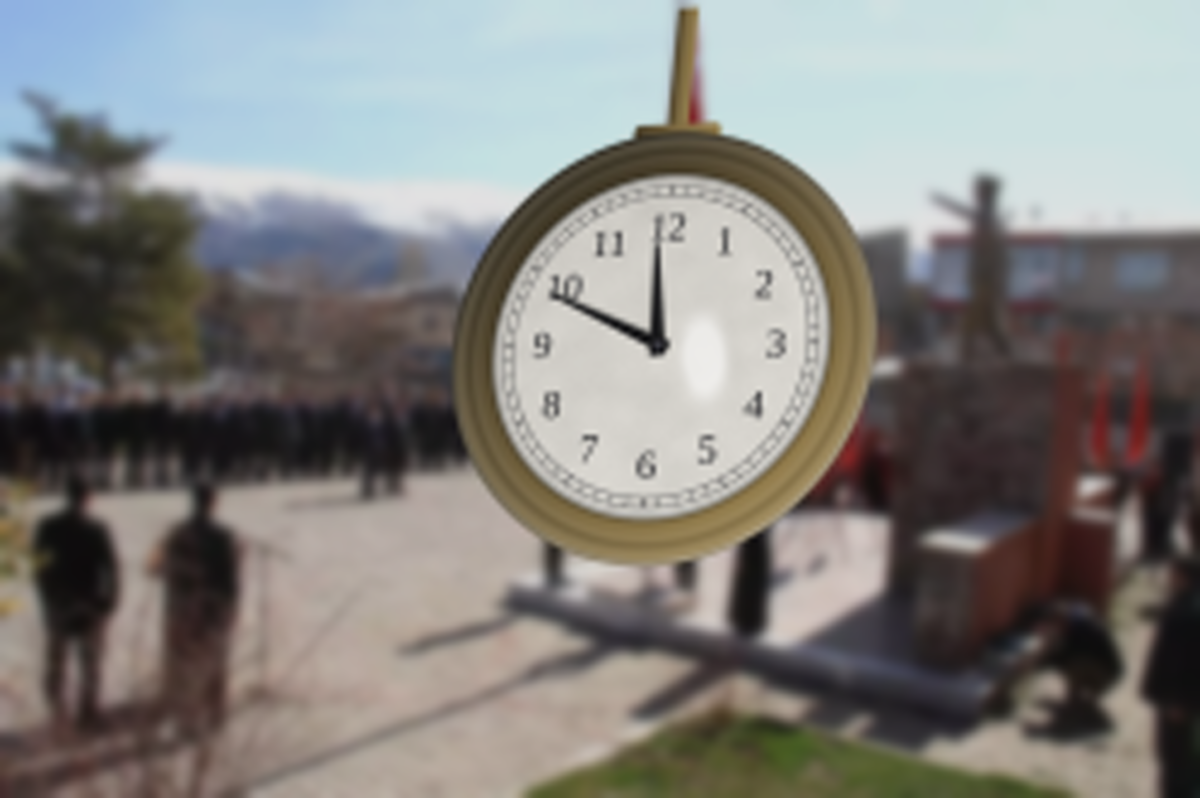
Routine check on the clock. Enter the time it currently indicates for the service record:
11:49
